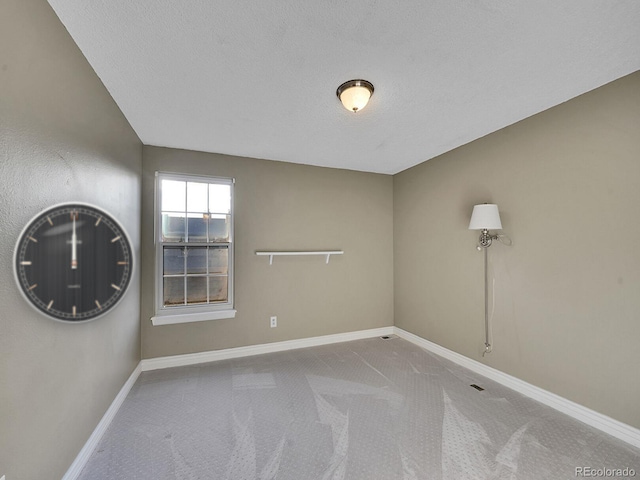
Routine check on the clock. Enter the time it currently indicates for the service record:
12:00
